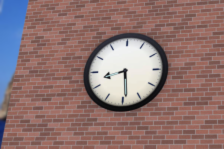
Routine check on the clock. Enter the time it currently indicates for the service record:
8:29
